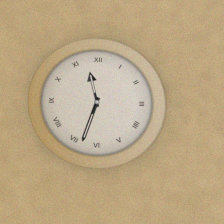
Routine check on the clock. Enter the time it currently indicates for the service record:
11:33
